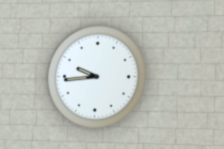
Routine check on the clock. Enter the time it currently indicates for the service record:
9:44
